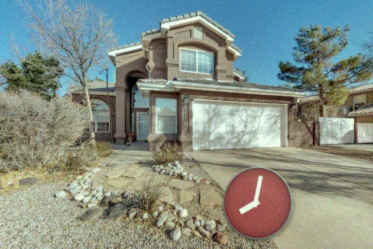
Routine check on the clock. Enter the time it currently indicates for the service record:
8:02
